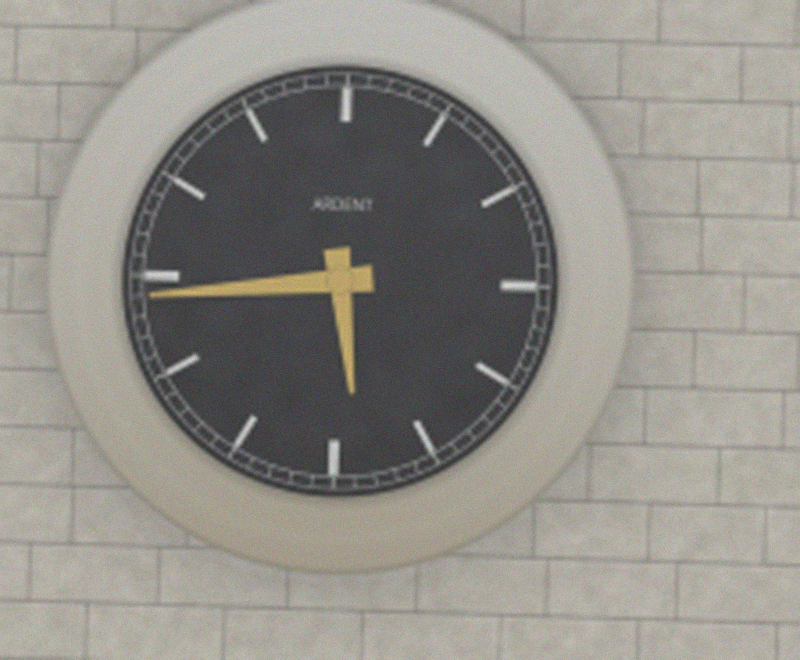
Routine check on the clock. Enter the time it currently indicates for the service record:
5:44
